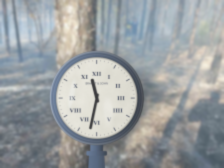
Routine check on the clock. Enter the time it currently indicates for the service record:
11:32
